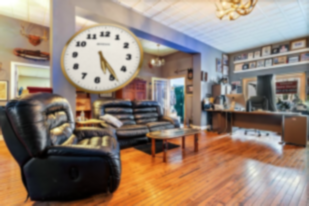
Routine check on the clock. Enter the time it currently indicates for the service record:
5:24
